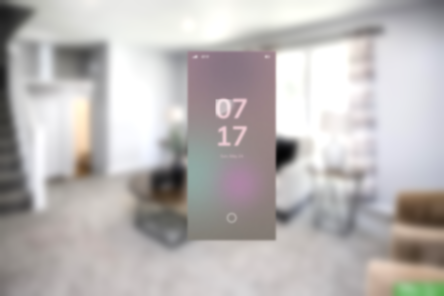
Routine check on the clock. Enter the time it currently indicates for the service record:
7:17
